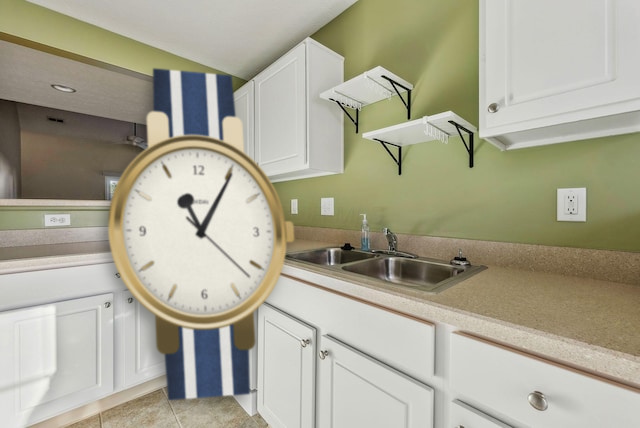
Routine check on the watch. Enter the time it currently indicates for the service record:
11:05:22
